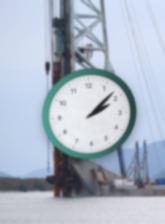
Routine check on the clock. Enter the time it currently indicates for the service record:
2:08
